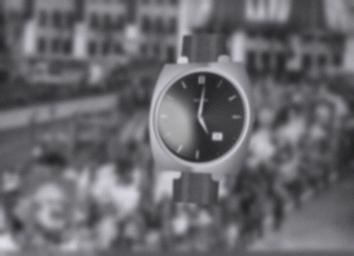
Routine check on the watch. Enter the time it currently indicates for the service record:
5:01
